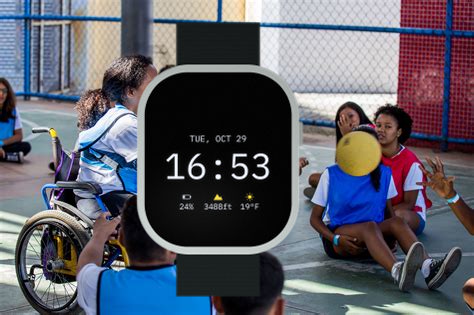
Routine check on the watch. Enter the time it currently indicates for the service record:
16:53
